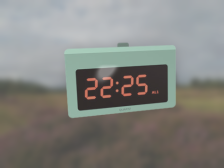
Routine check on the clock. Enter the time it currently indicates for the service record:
22:25
